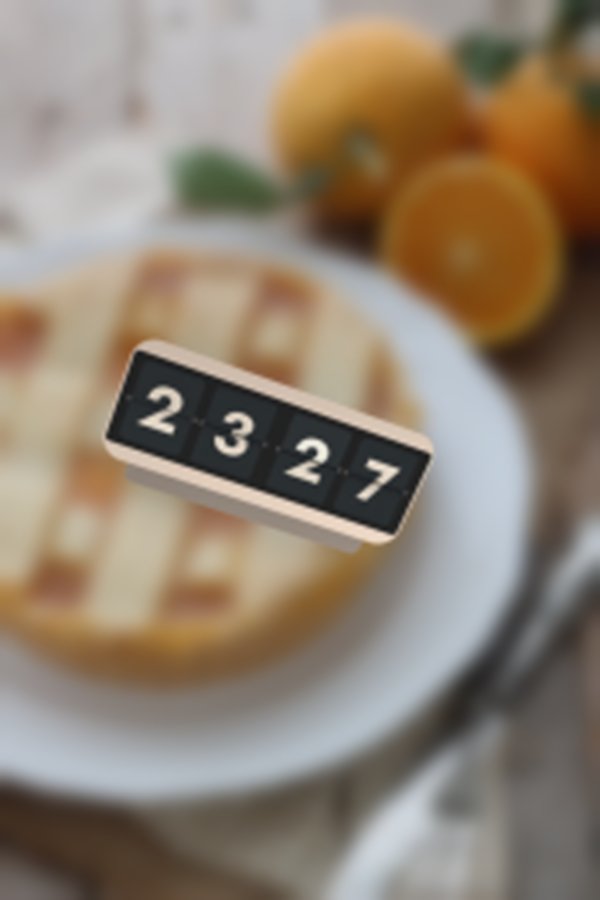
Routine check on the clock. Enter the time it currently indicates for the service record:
23:27
